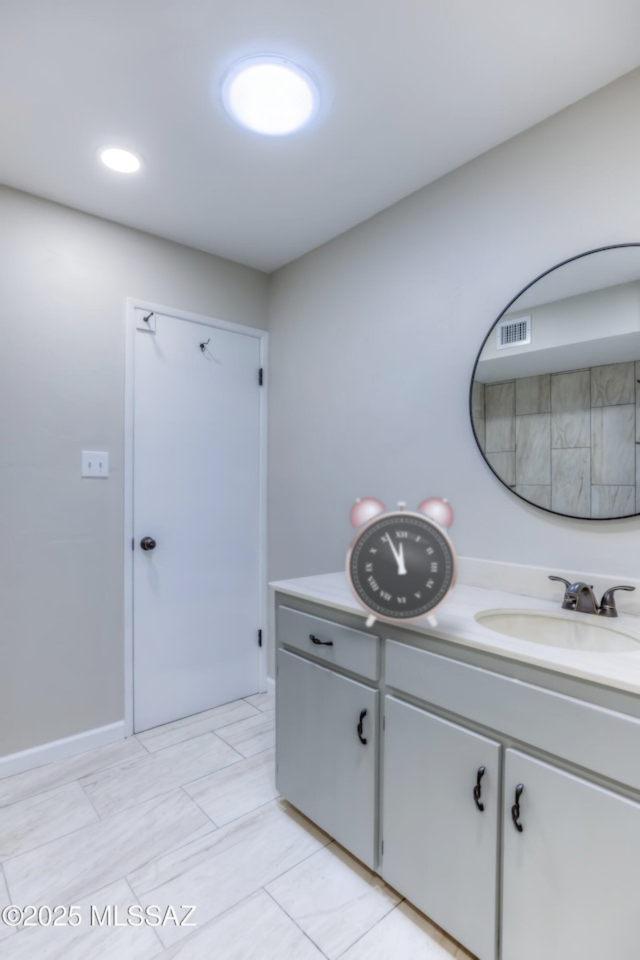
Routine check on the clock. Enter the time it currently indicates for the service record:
11:56
